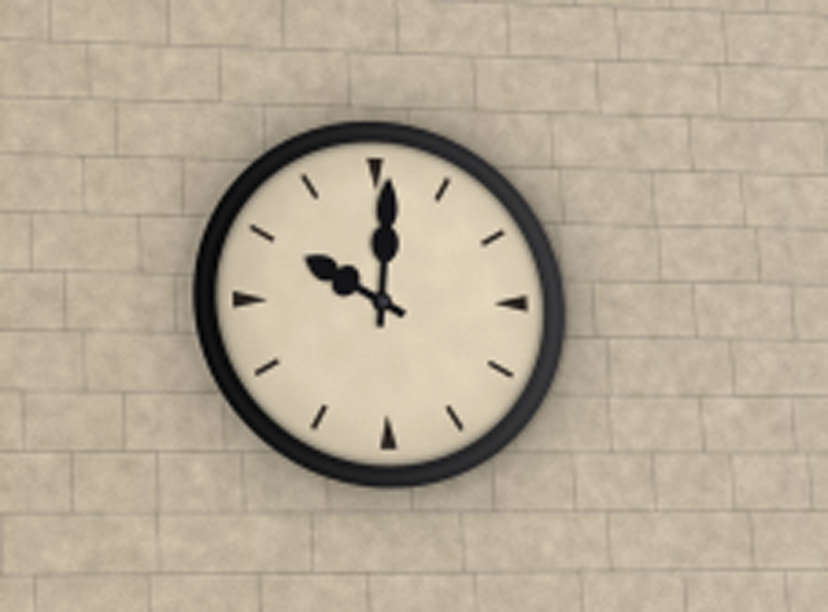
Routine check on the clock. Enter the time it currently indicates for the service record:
10:01
